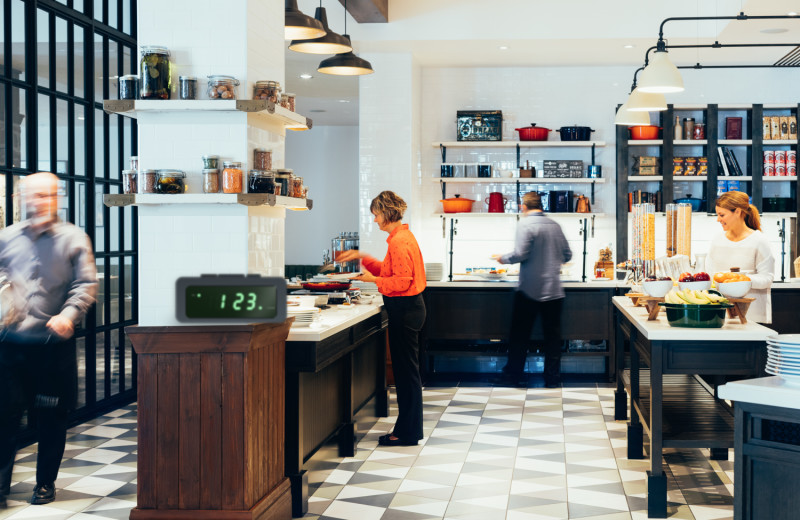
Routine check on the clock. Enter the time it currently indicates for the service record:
1:23
